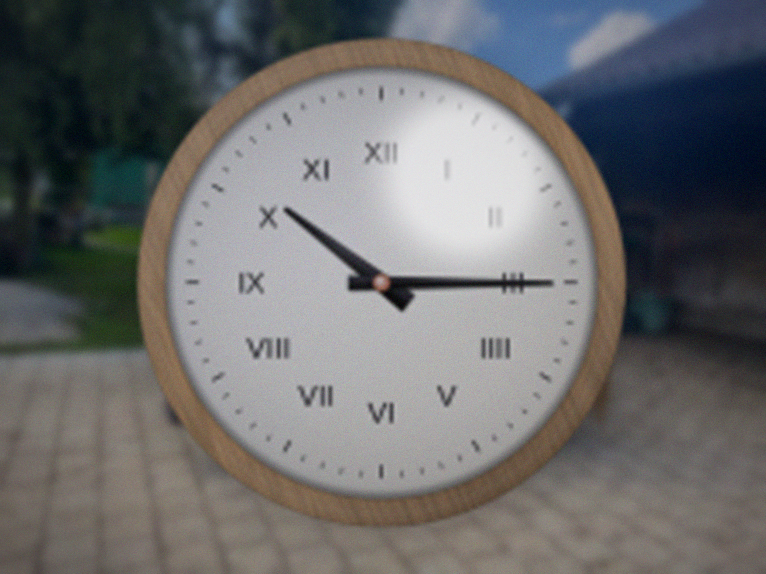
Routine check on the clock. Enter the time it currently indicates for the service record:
10:15
